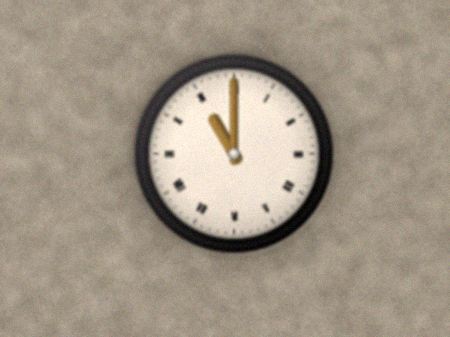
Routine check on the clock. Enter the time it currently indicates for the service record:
11:00
